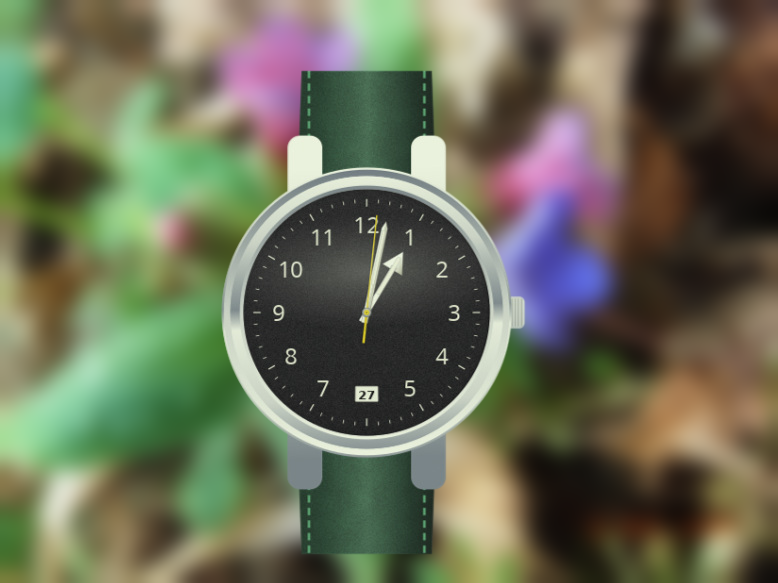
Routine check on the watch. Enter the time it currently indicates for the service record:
1:02:01
